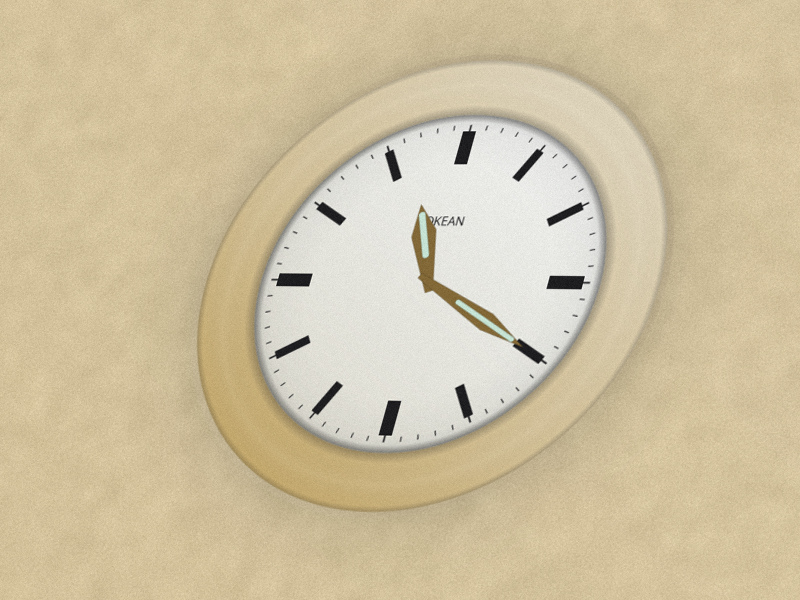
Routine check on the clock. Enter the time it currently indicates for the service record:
11:20
